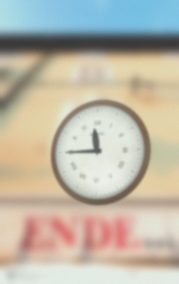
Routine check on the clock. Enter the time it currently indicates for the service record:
11:45
